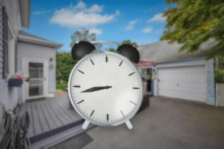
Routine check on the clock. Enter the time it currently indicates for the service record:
8:43
